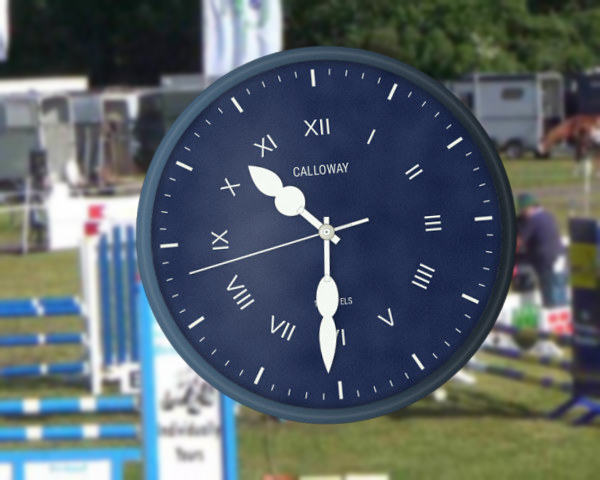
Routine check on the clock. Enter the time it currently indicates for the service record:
10:30:43
